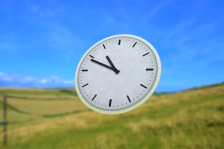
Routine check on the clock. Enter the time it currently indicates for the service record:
10:49
